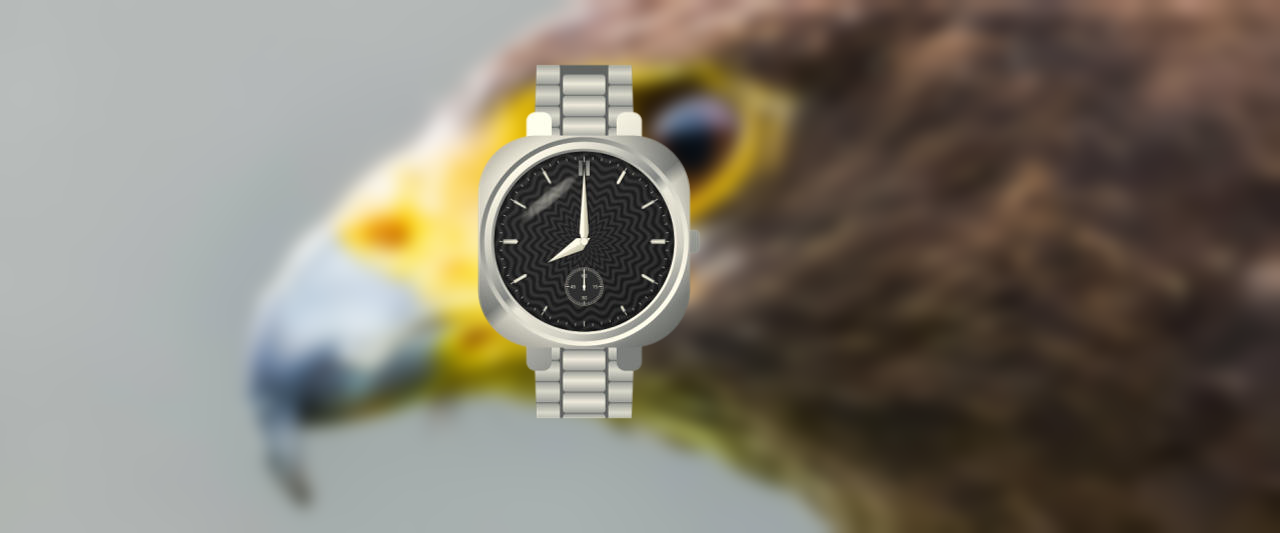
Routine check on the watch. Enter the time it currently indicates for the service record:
8:00
